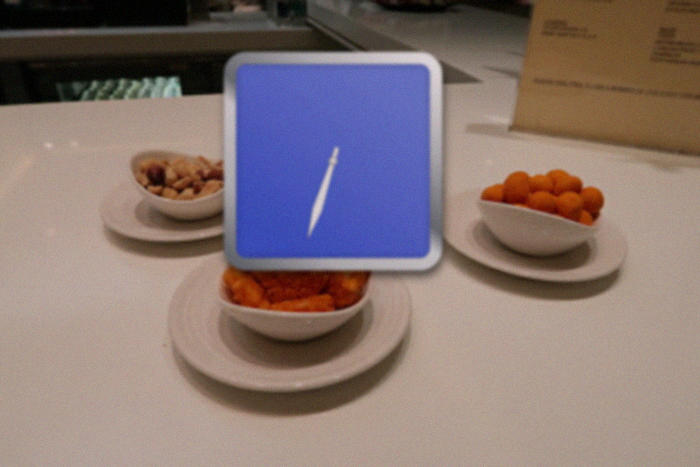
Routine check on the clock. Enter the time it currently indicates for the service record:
6:33
